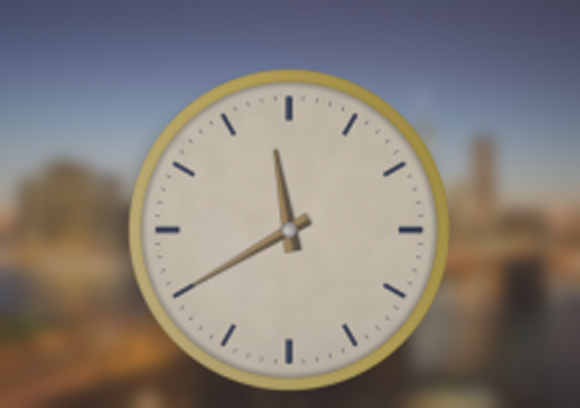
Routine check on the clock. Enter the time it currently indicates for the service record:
11:40
